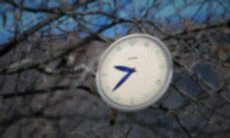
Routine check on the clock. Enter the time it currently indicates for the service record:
9:38
